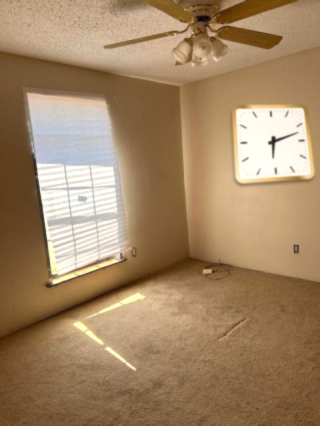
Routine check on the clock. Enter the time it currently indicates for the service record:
6:12
